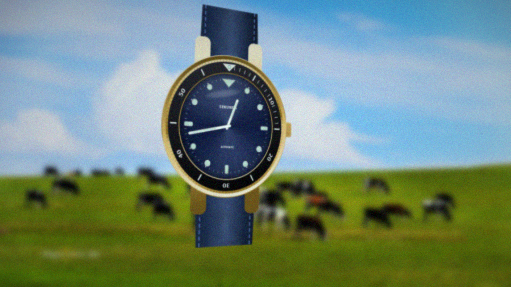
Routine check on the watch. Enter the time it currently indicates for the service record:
12:43
